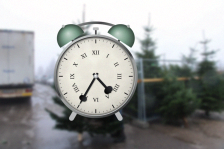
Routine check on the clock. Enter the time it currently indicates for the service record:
4:35
